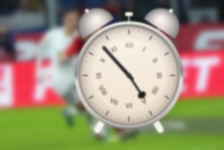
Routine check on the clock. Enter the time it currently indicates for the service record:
4:53
